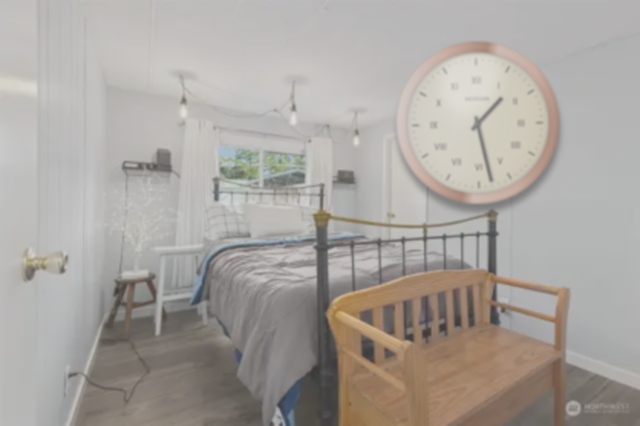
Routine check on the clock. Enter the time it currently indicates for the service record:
1:28
